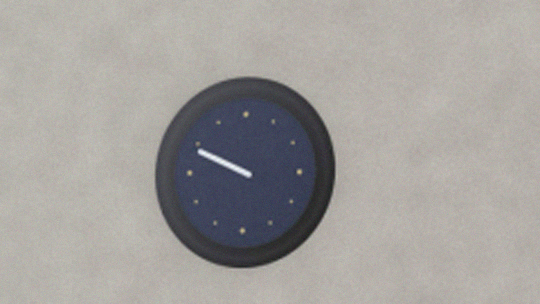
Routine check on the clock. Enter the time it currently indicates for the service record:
9:49
